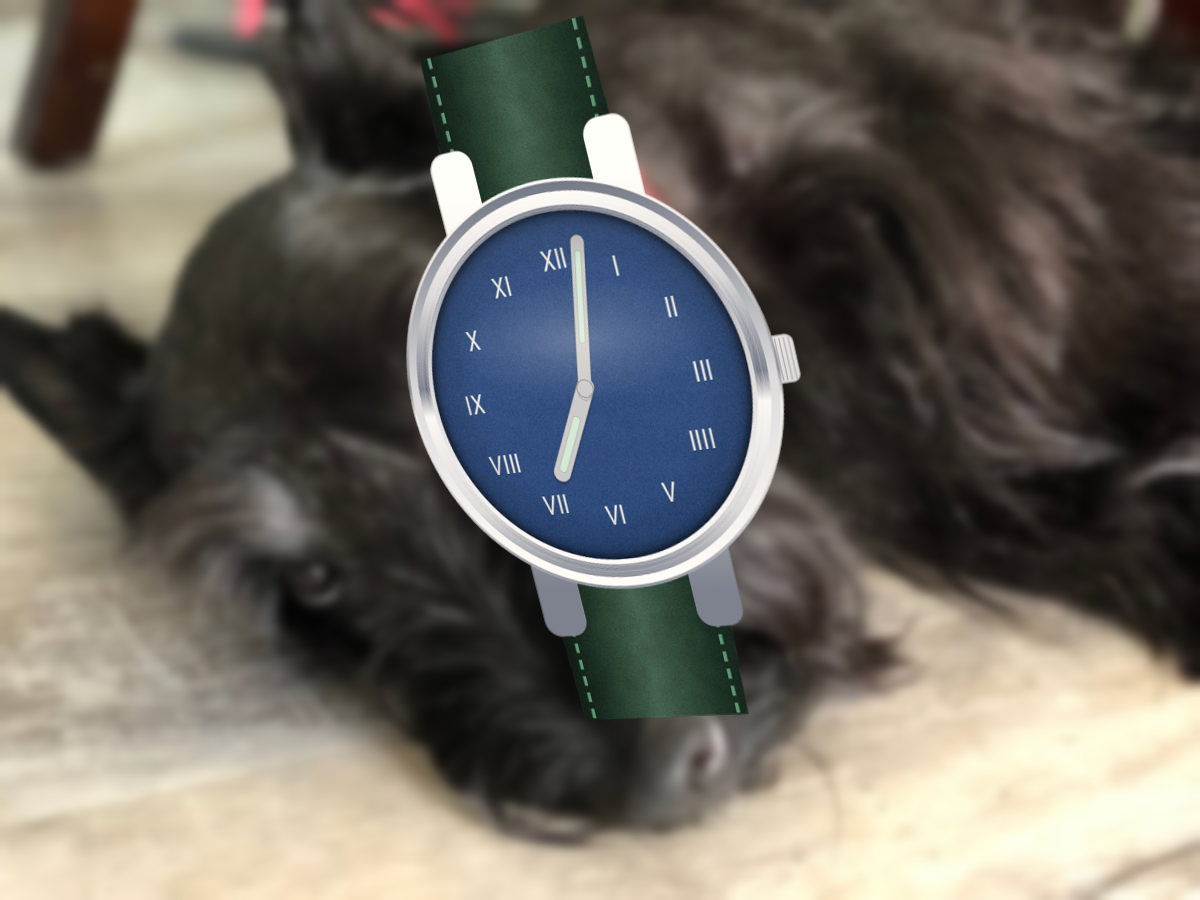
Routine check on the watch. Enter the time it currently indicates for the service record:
7:02
